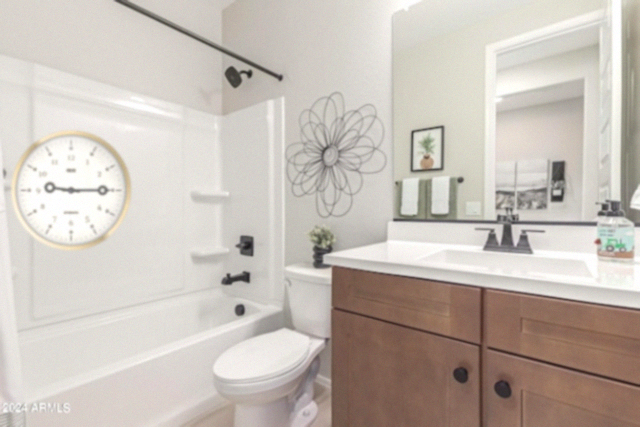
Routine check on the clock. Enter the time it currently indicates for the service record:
9:15
